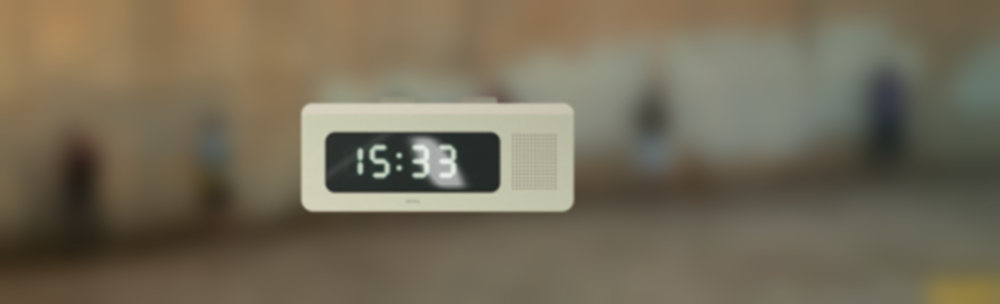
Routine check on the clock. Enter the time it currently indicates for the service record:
15:33
